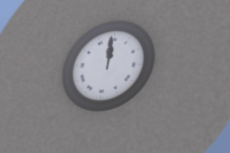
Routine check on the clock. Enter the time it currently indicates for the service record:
11:59
